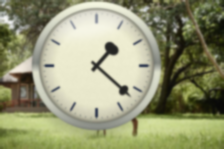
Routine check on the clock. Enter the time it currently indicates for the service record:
1:22
